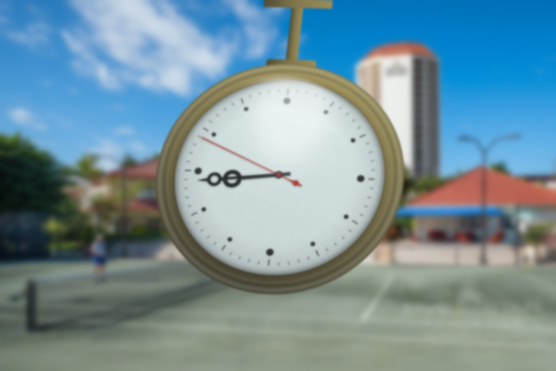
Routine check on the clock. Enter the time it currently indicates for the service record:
8:43:49
